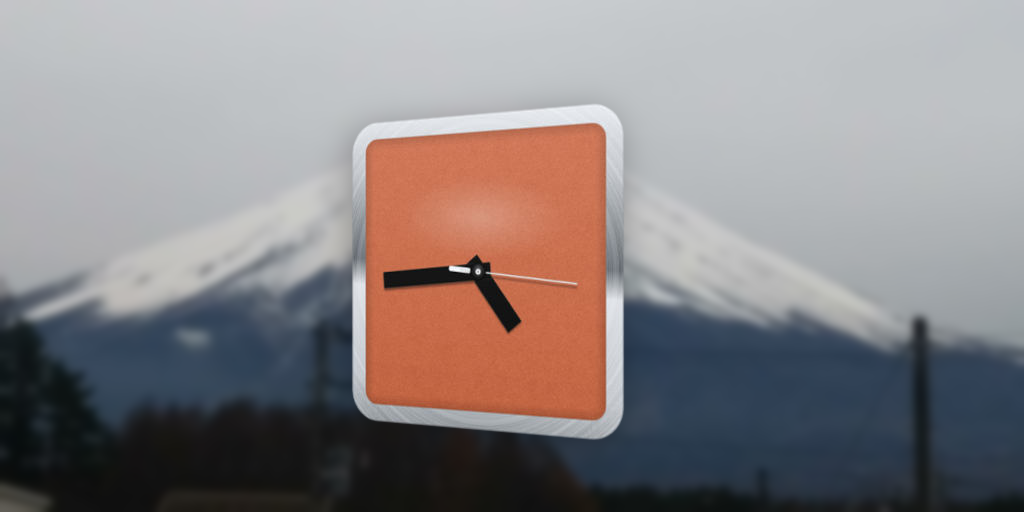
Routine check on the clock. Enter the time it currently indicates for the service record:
4:44:16
